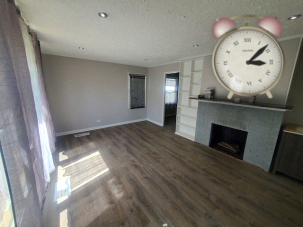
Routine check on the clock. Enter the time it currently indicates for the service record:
3:08
